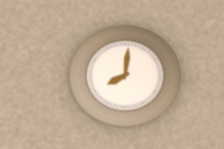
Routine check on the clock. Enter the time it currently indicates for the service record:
8:01
